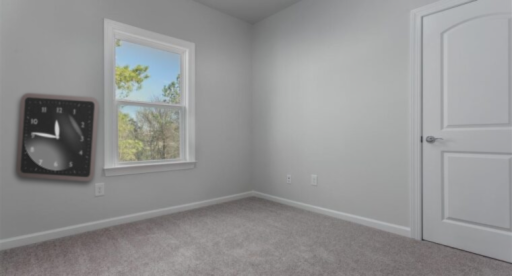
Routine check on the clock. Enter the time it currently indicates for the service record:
11:46
